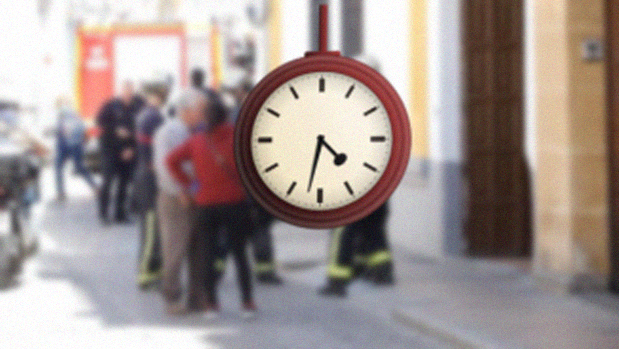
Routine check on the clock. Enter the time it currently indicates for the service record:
4:32
